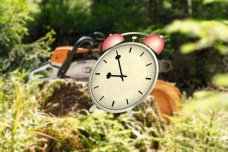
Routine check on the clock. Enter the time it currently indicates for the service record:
8:55
